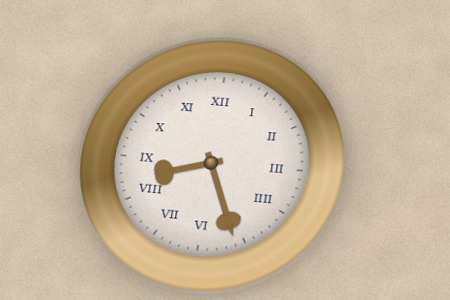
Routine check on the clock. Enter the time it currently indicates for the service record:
8:26
